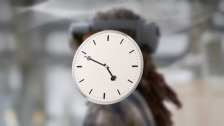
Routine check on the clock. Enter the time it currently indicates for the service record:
4:49
